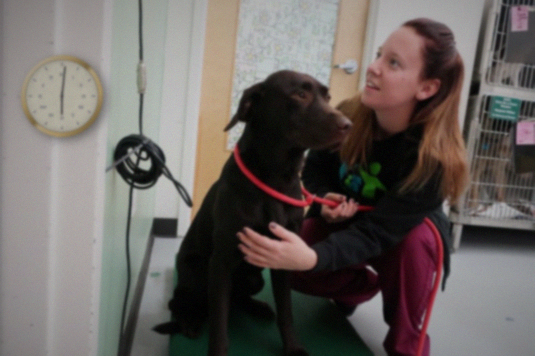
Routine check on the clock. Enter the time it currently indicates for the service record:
6:01
